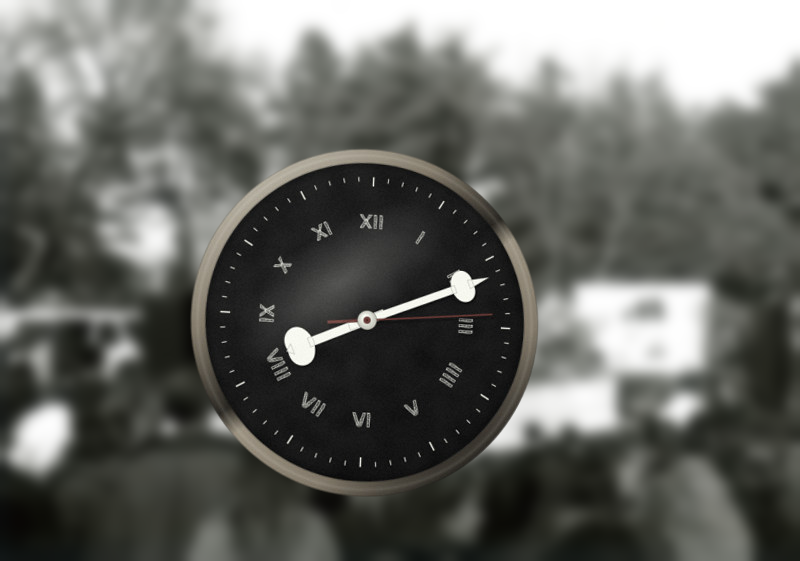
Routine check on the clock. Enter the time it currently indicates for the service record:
8:11:14
